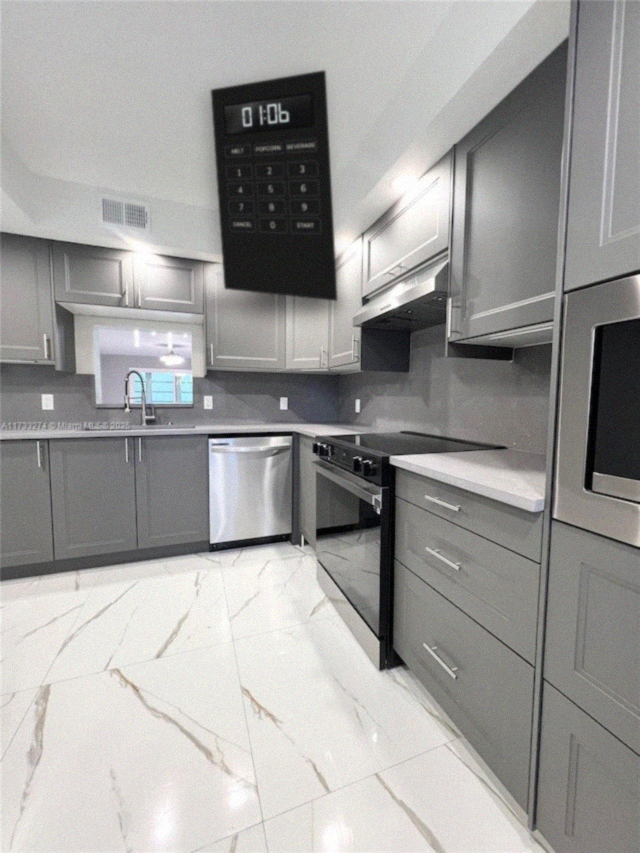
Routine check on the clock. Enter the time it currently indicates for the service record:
1:06
